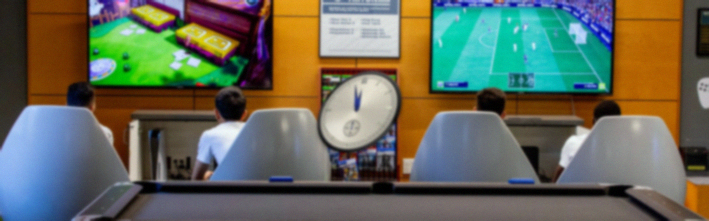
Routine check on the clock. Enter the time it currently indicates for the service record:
11:57
